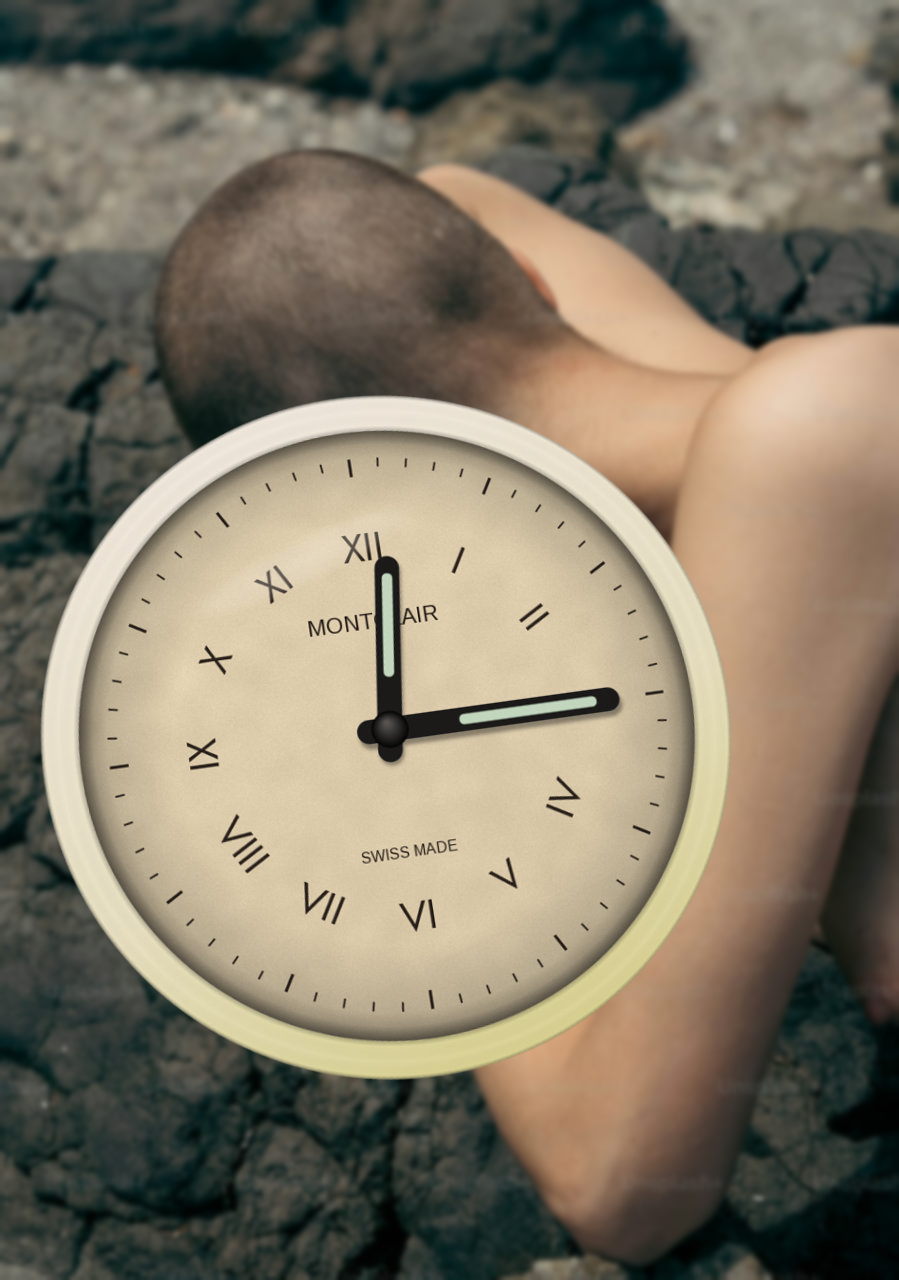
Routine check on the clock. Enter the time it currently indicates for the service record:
12:15
